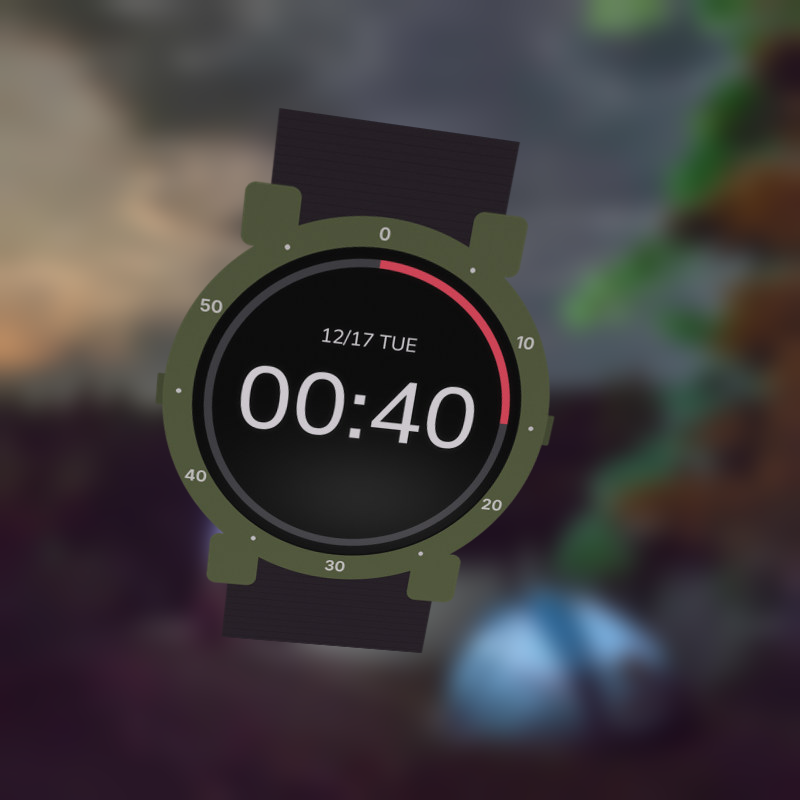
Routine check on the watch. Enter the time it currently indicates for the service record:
0:40
